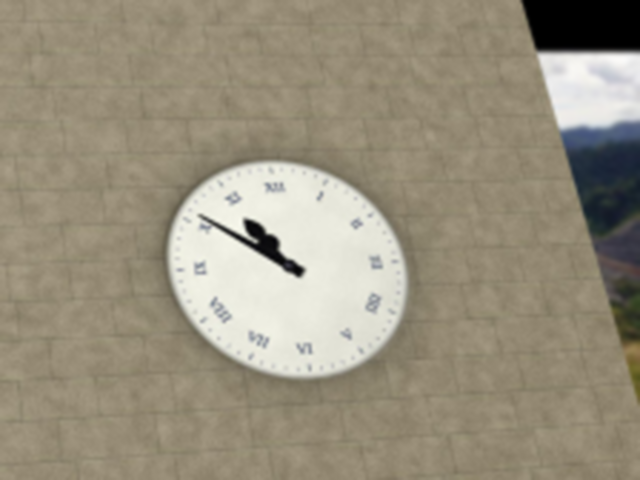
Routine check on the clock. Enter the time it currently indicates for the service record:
10:51
